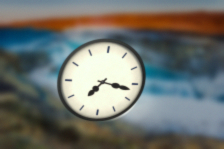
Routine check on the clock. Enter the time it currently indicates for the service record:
7:17
